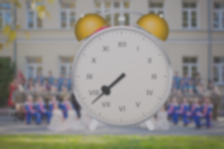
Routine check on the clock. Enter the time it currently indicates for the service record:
7:38
